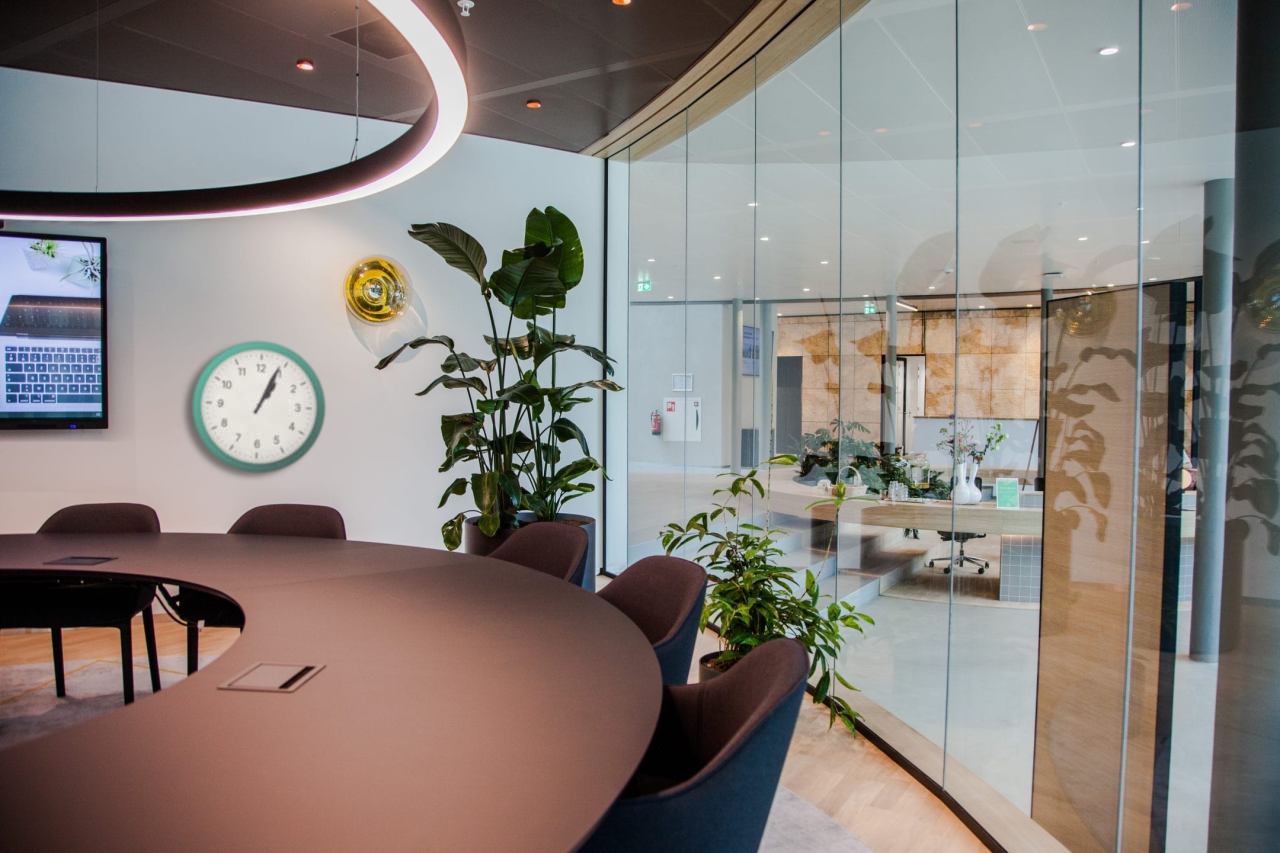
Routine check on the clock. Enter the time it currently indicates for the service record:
1:04
